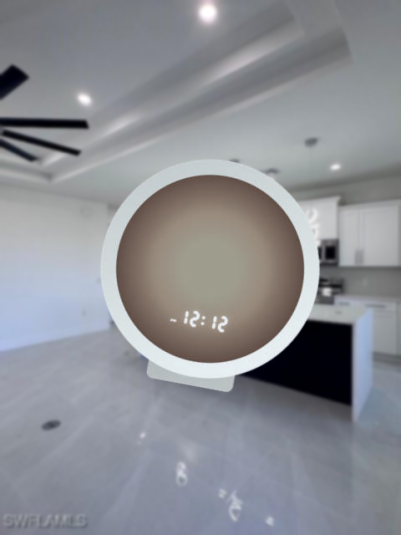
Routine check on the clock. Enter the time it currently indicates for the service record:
12:12
